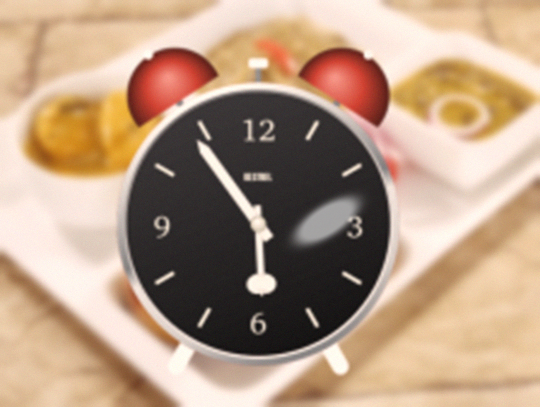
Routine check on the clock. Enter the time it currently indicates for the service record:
5:54
